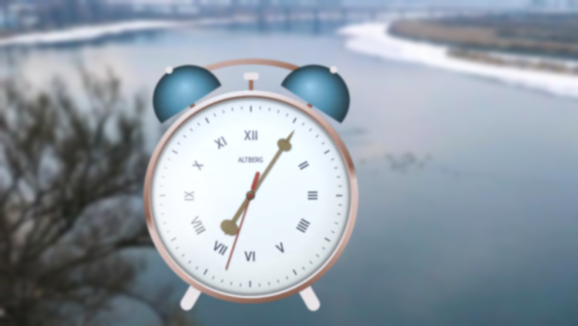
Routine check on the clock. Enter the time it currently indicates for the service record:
7:05:33
